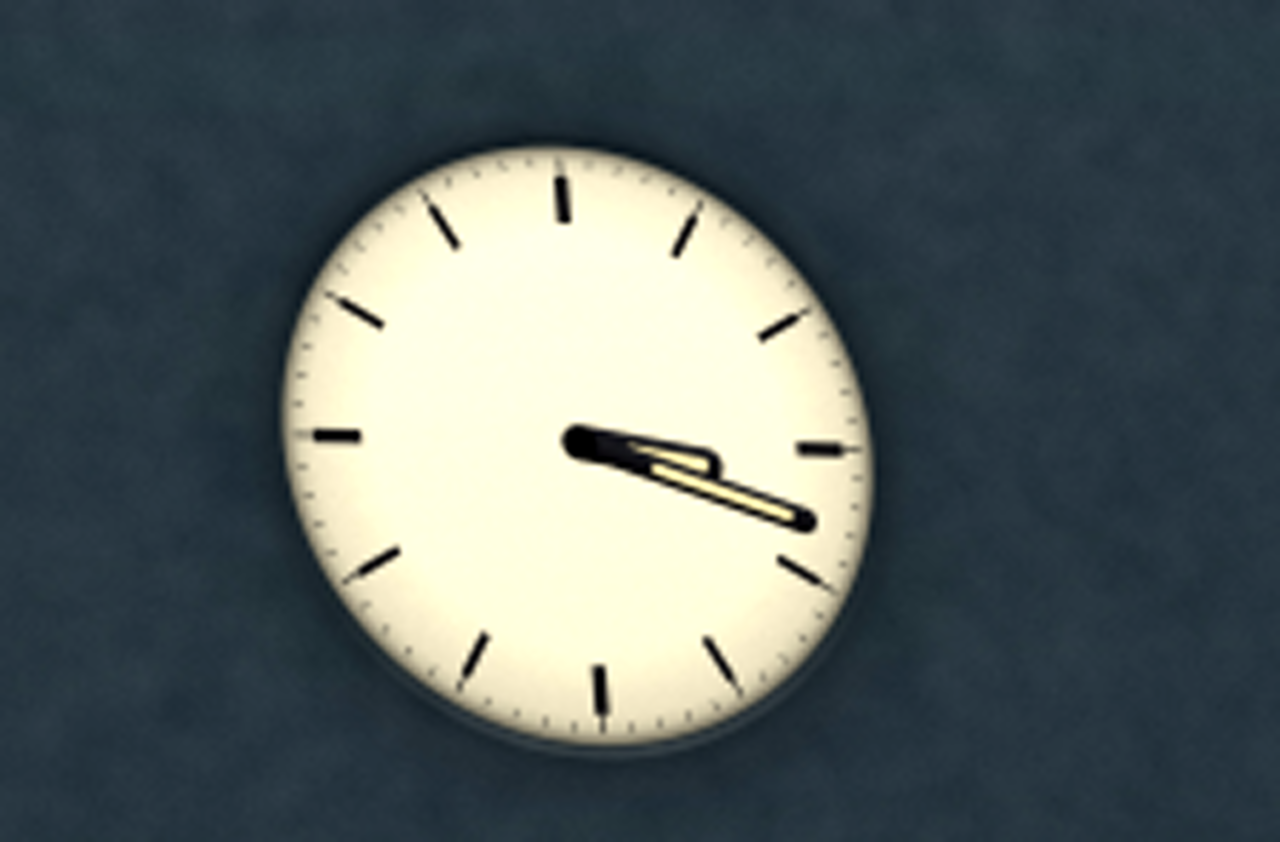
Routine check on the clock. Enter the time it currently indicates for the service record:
3:18
